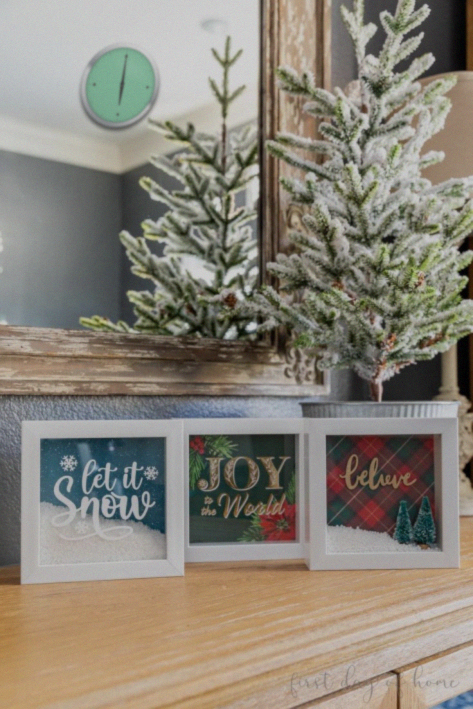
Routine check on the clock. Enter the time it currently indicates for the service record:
6:00
